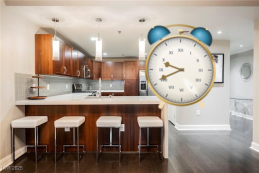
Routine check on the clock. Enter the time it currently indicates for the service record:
9:41
